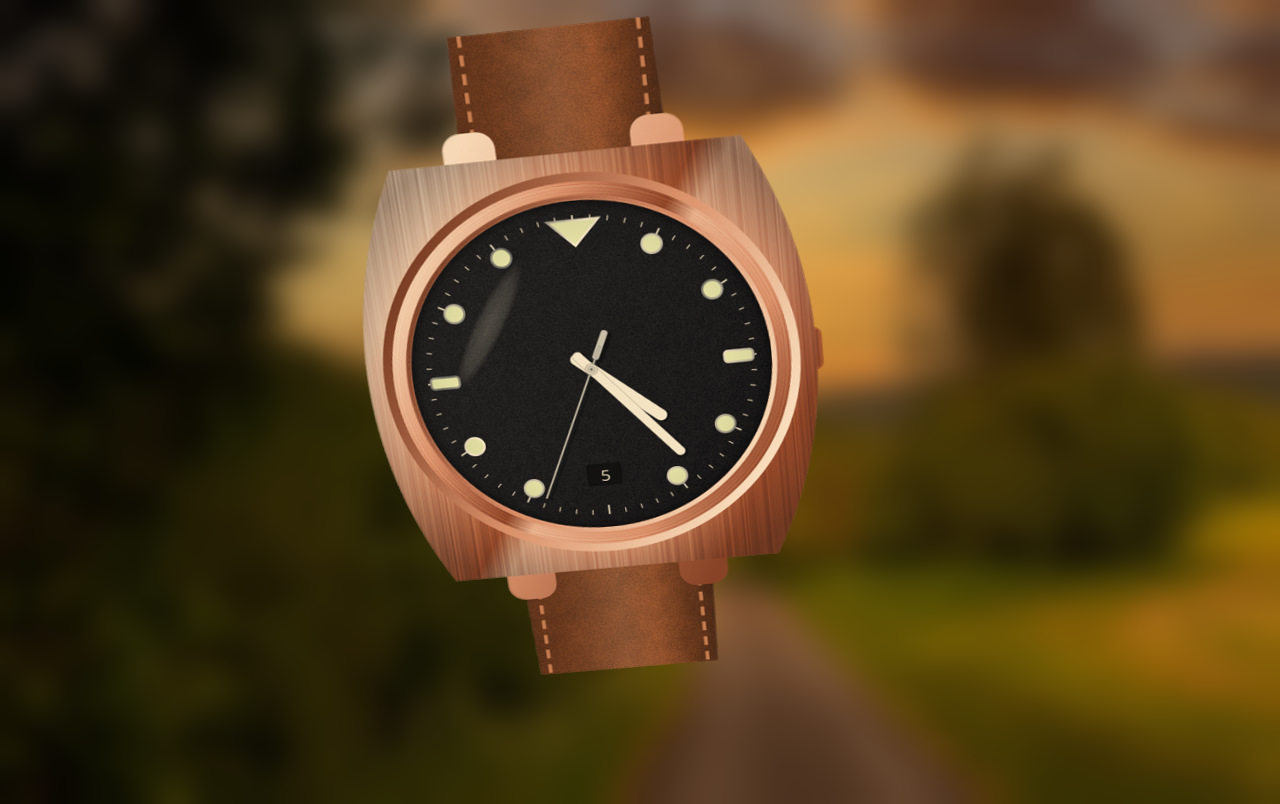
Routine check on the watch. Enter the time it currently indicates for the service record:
4:23:34
